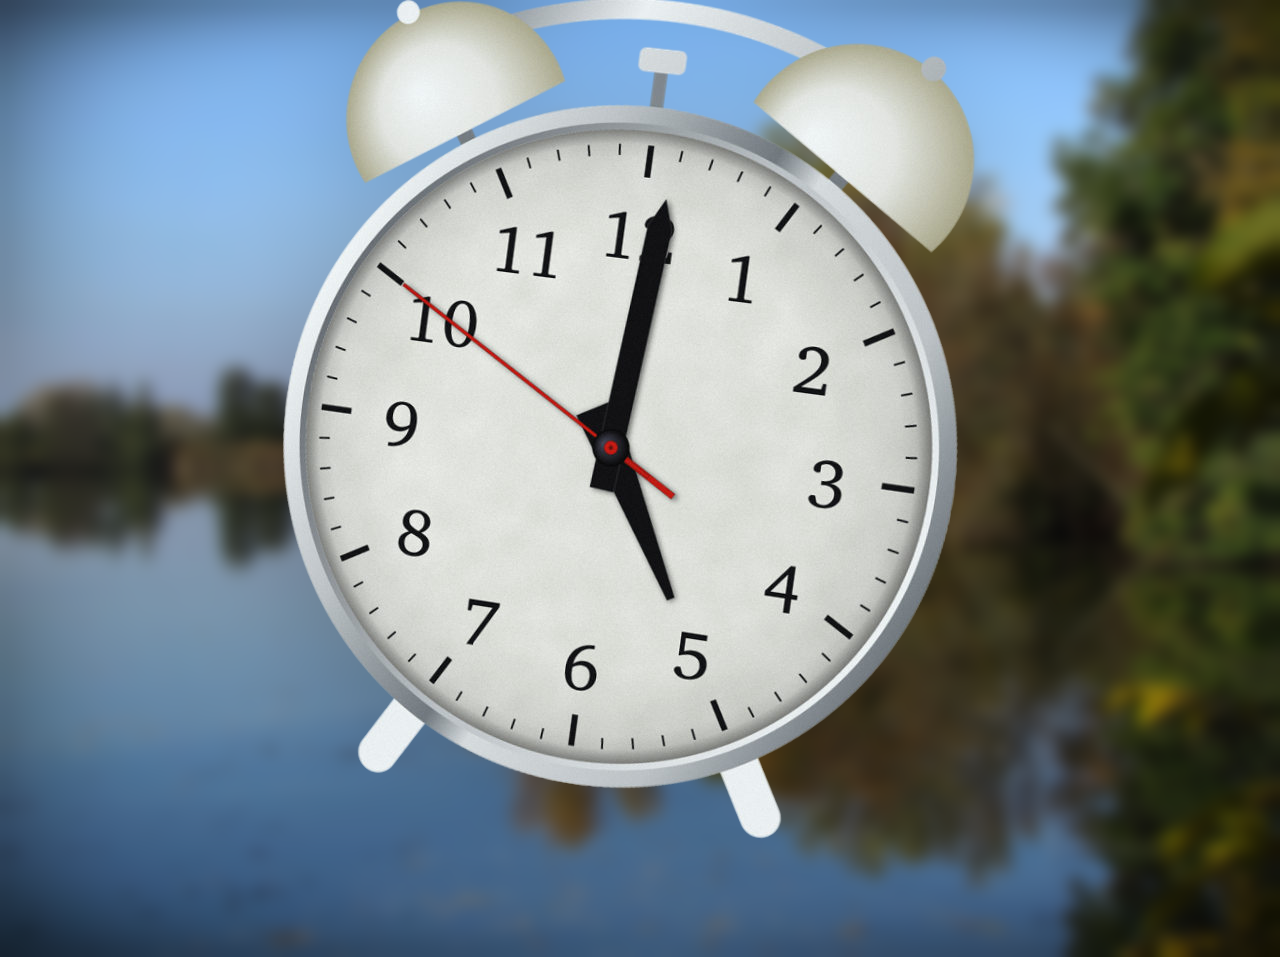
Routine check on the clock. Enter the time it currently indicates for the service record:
5:00:50
